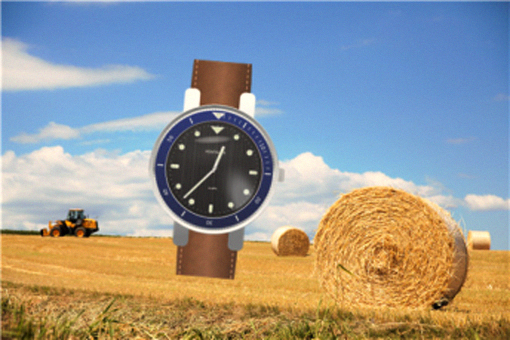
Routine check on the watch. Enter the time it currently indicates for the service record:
12:37
